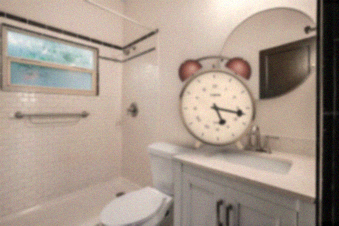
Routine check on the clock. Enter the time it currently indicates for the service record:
5:17
